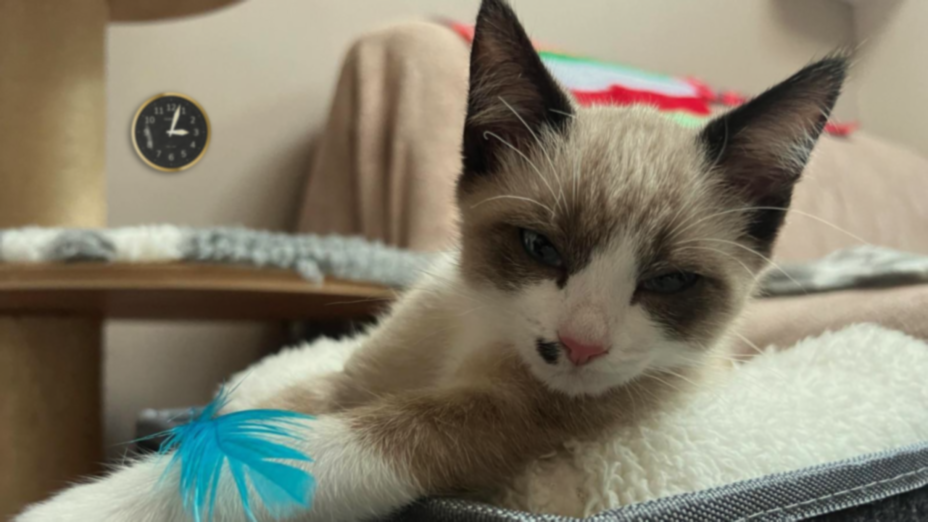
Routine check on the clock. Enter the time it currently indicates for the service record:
3:03
